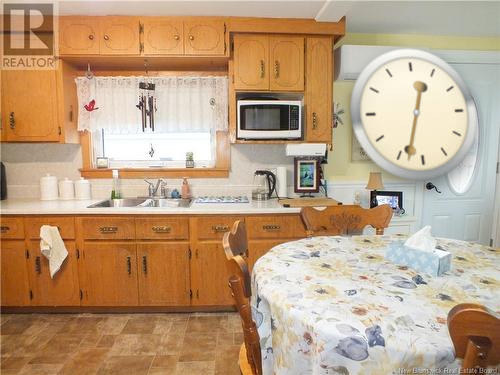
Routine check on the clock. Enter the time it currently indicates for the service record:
12:33
